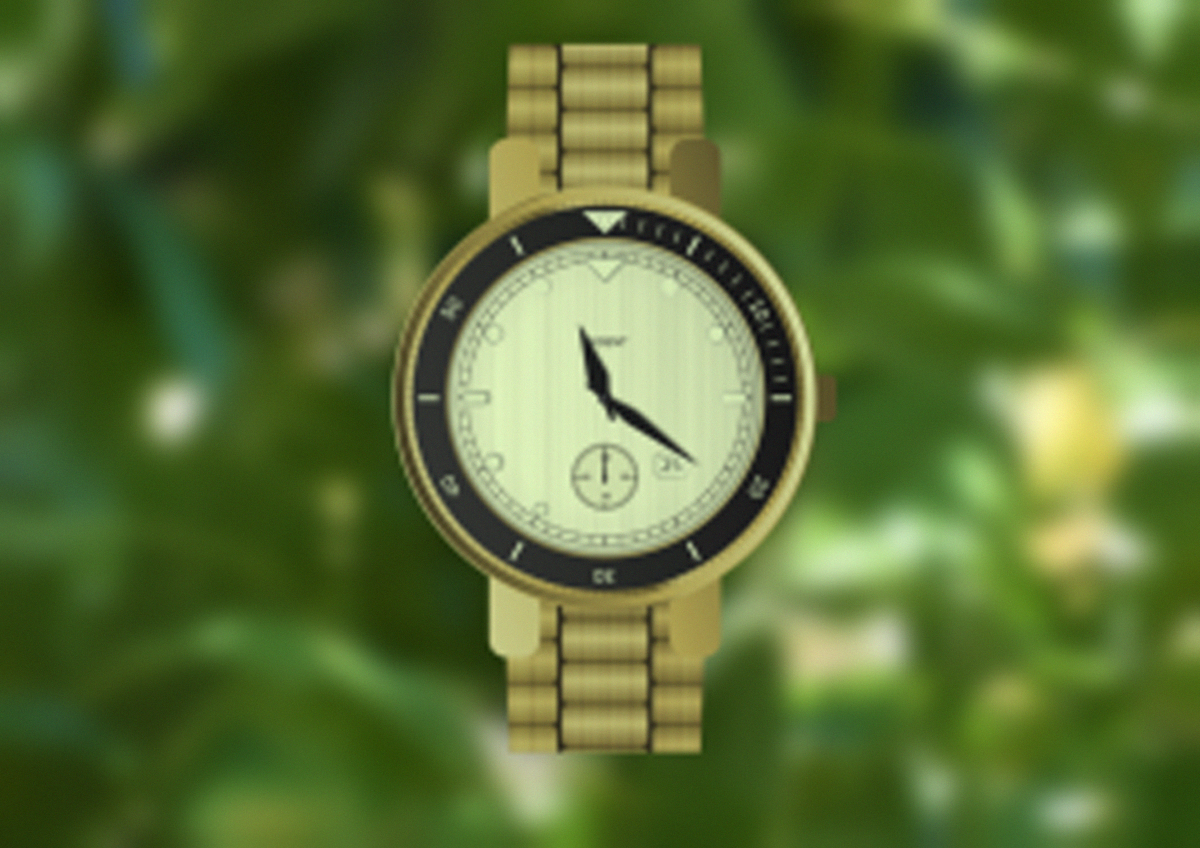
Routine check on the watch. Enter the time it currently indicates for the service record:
11:21
